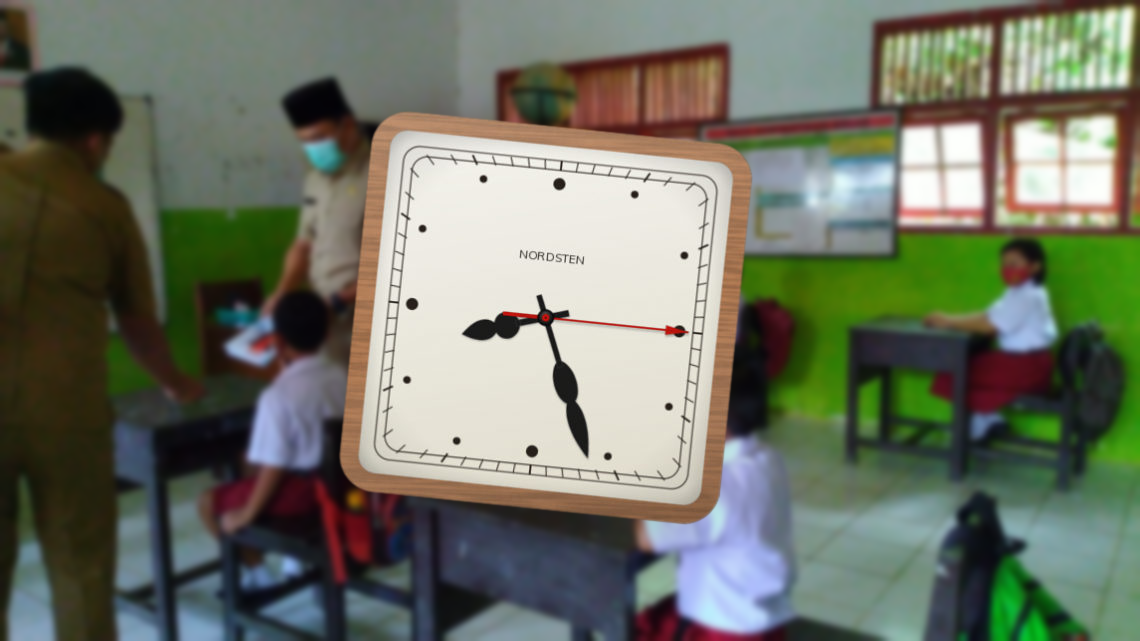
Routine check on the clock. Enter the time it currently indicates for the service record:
8:26:15
